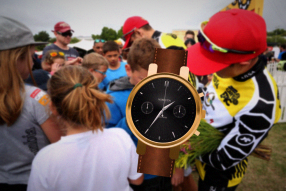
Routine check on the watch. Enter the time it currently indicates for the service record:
1:35
